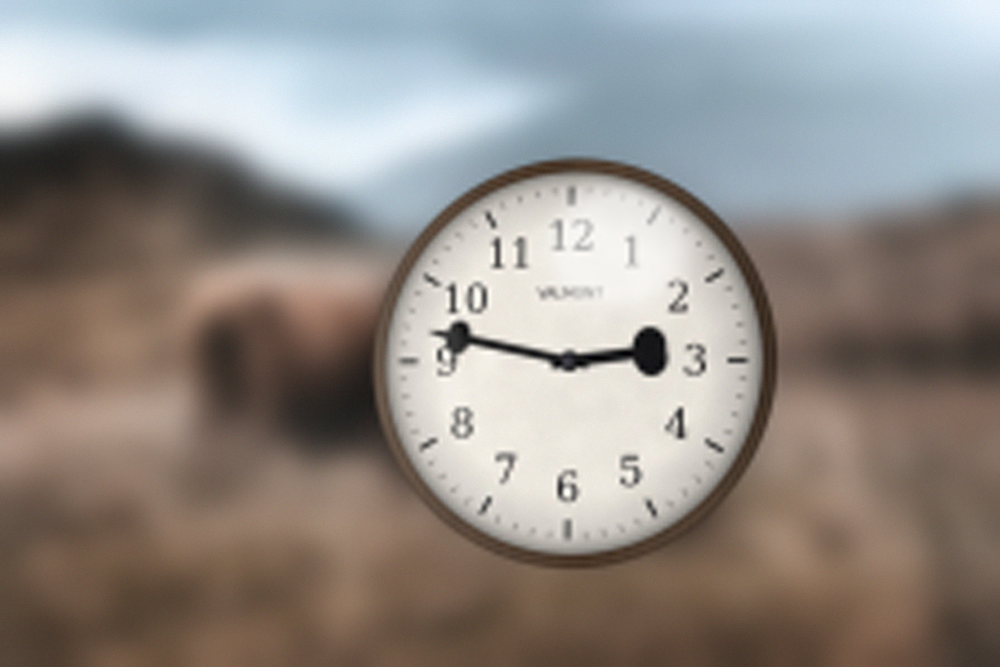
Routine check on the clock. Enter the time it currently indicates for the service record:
2:47
